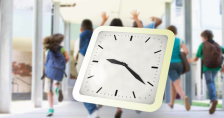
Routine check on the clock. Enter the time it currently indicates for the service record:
9:21
